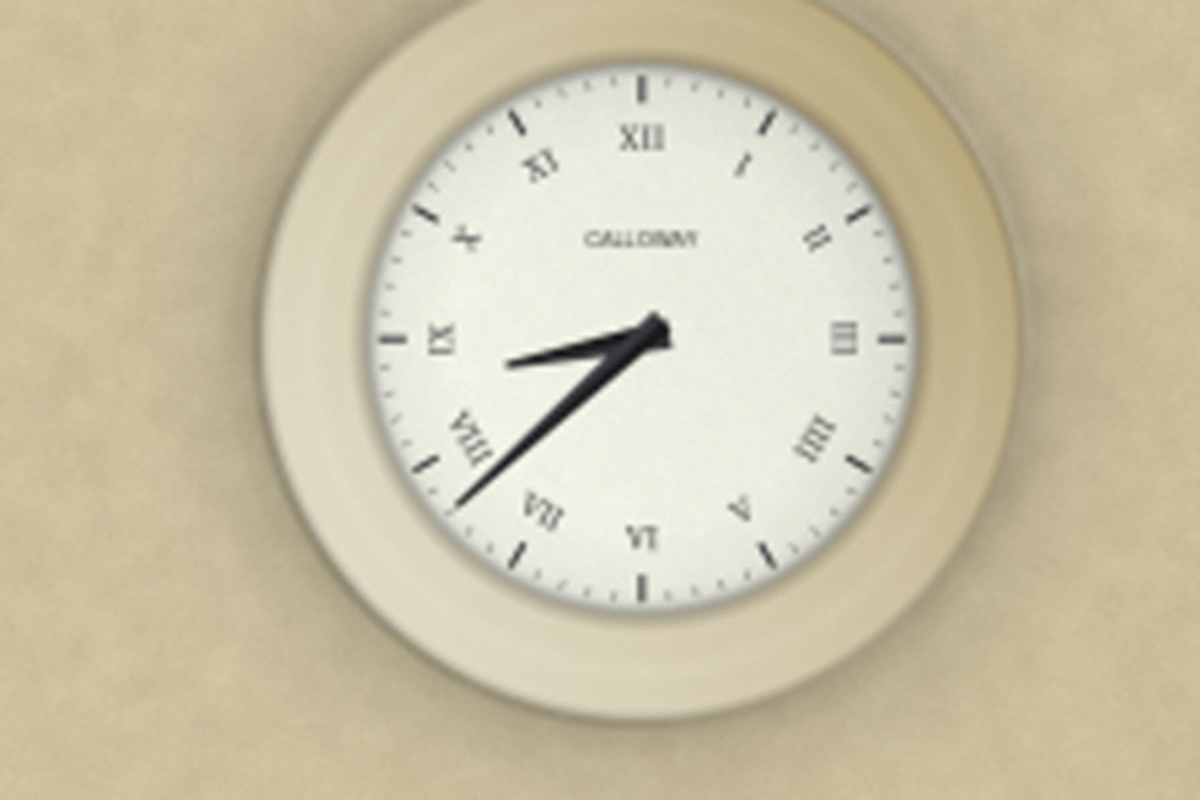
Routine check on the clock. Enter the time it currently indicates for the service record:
8:38
